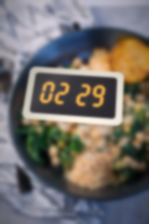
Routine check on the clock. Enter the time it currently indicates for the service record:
2:29
